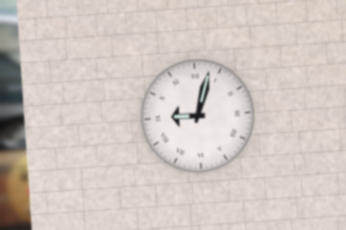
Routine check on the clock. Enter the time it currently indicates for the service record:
9:03
